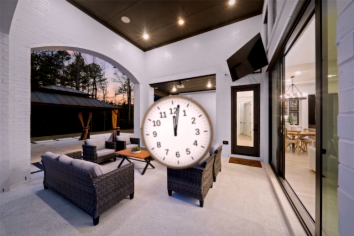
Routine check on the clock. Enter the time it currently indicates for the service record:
12:02
